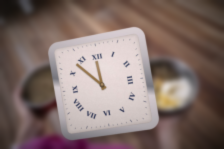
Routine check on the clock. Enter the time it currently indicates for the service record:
11:53
